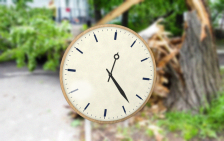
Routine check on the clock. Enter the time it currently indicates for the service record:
12:23
